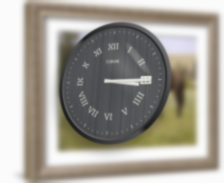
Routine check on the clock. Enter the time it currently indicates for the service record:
3:15
